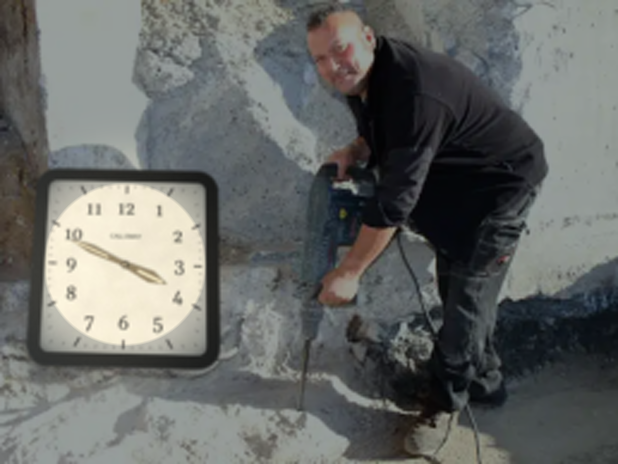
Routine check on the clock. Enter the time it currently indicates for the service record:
3:49
